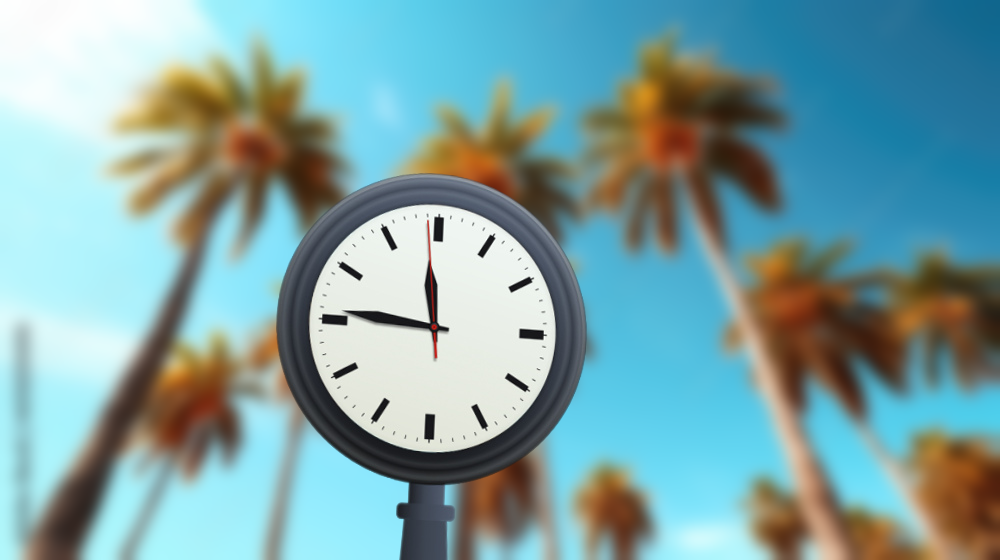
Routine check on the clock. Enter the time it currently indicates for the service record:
11:45:59
